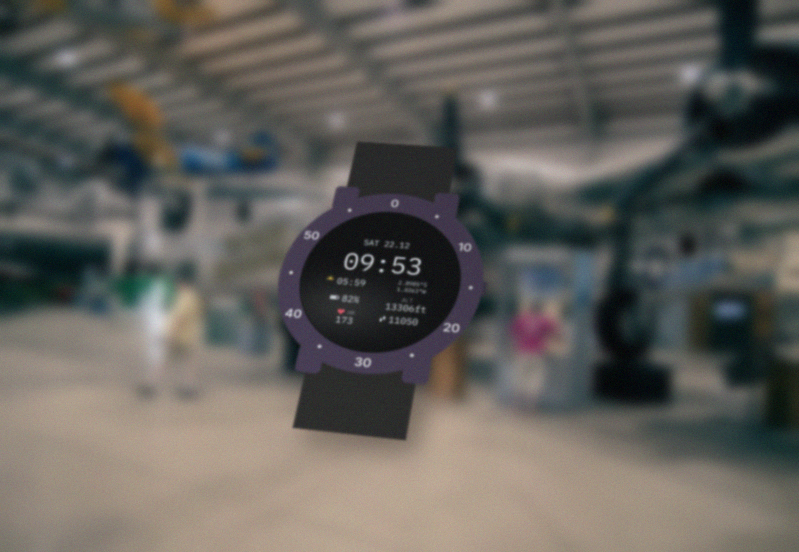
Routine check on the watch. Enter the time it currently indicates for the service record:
9:53
